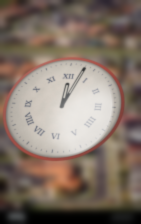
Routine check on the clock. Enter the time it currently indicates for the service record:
12:03
